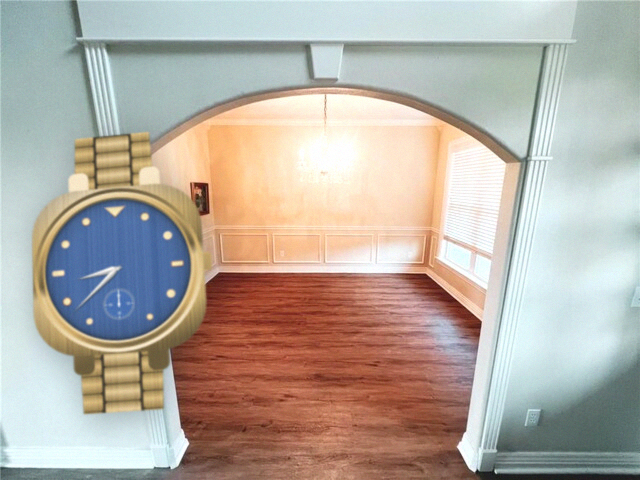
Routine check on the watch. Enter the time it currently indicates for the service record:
8:38
